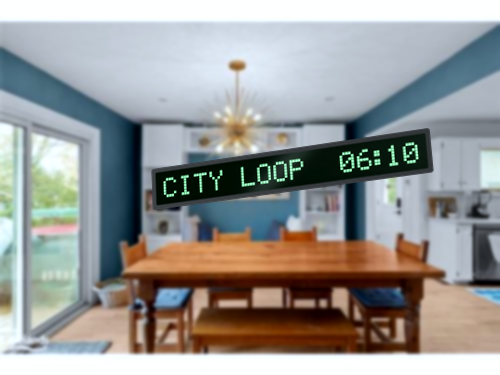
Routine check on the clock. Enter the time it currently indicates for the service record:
6:10
